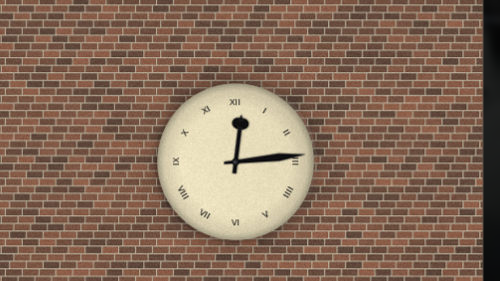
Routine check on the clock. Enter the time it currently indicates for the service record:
12:14
